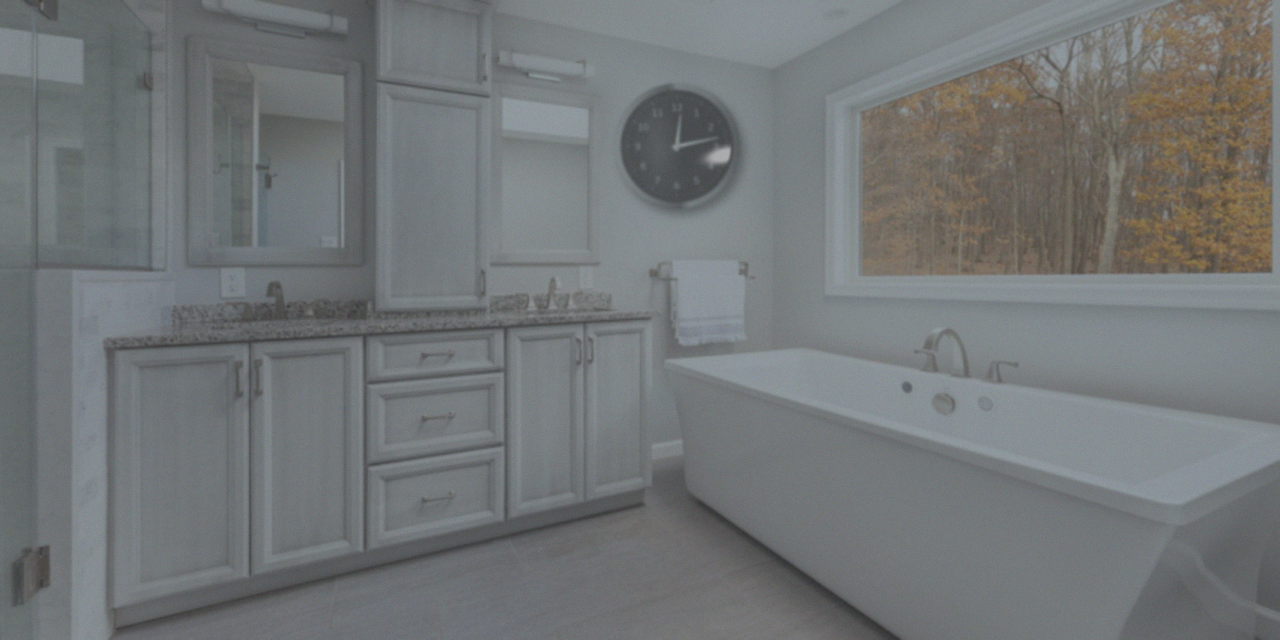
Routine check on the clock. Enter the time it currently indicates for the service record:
12:13
